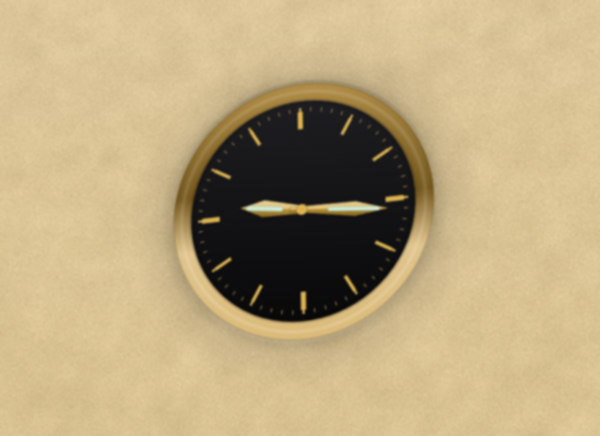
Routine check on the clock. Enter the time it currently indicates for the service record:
9:16
